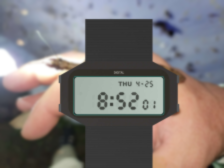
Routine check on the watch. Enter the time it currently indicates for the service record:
8:52:01
